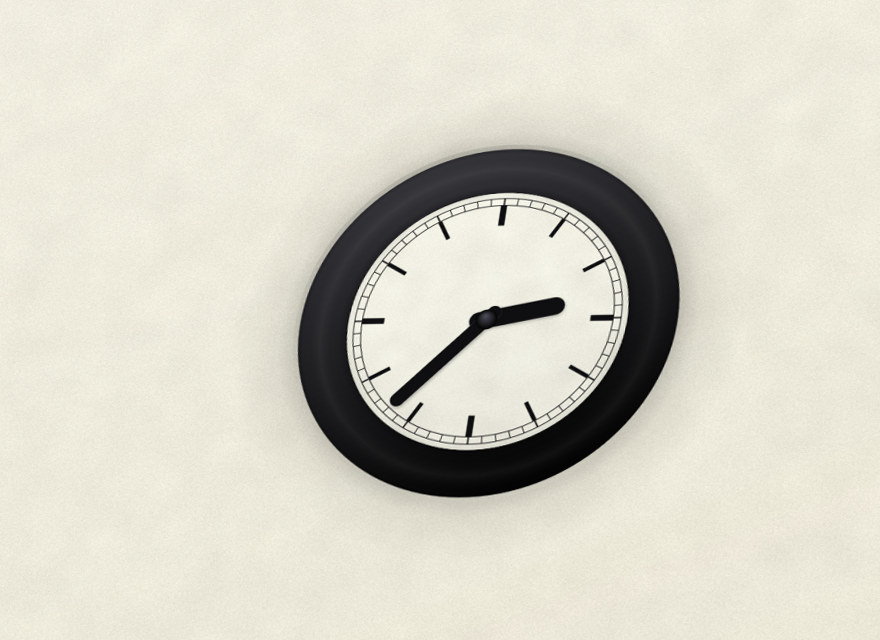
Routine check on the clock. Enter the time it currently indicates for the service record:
2:37
